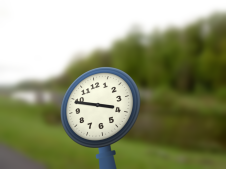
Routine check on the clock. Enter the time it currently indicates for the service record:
3:49
